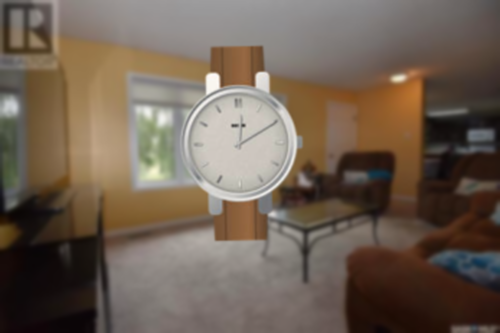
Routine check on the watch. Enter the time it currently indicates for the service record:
12:10
